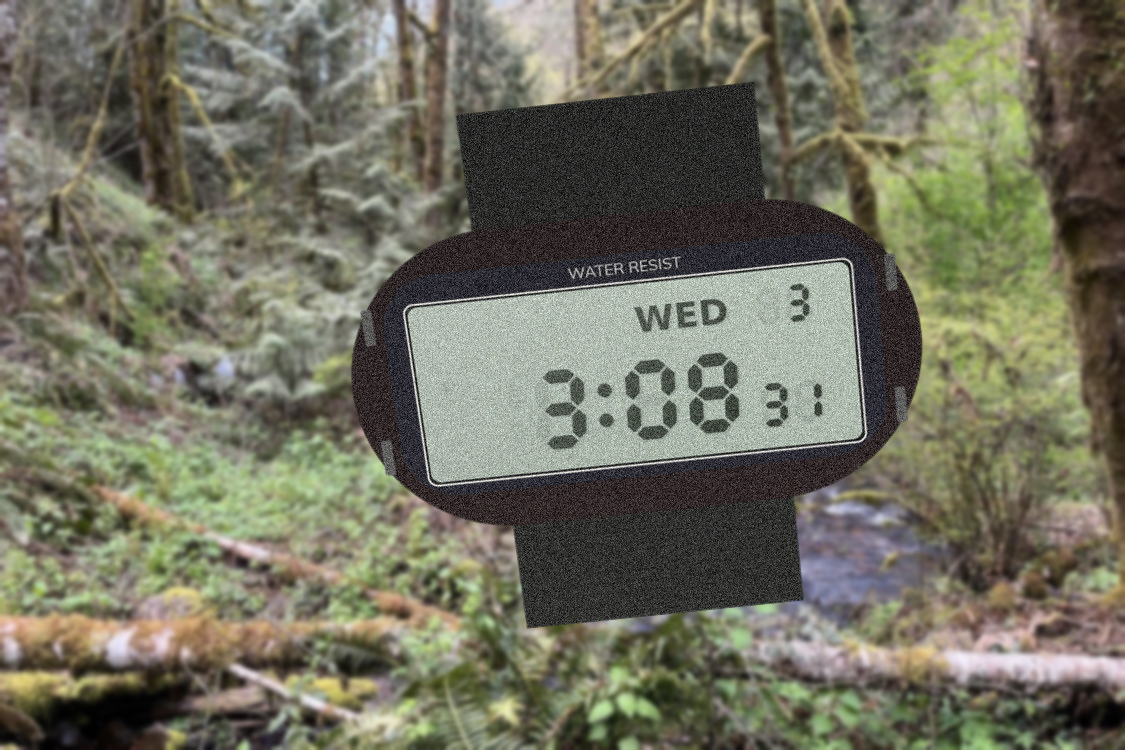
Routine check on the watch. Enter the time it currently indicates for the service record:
3:08:31
